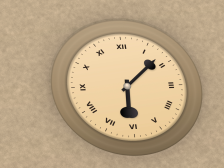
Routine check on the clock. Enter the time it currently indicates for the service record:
6:08
